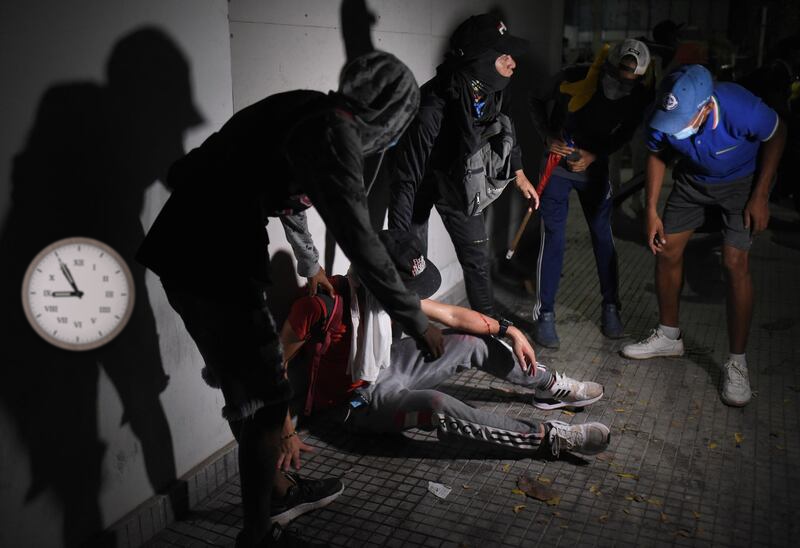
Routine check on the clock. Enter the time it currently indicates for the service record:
8:55
